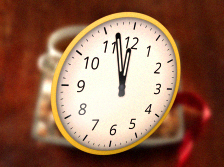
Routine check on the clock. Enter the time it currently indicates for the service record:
11:57
